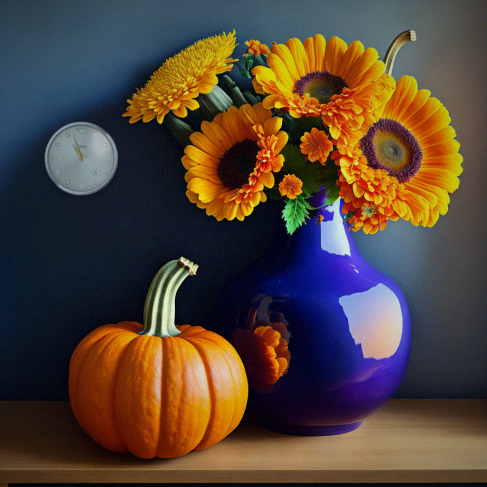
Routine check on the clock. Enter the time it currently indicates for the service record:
10:57
